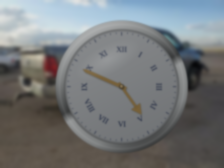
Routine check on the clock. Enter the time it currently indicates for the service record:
4:49
